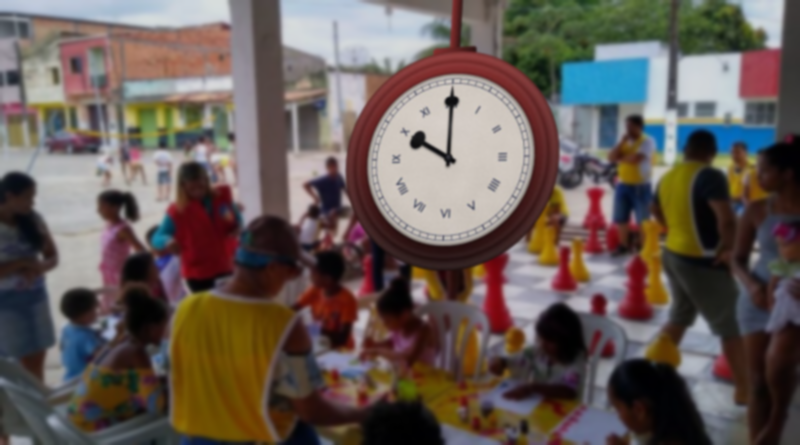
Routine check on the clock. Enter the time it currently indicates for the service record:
10:00
